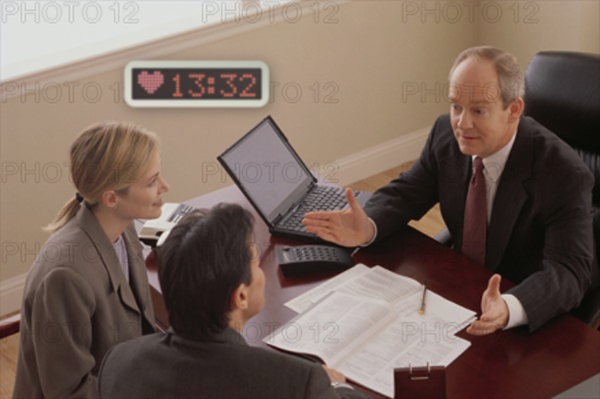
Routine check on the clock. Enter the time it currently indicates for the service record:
13:32
